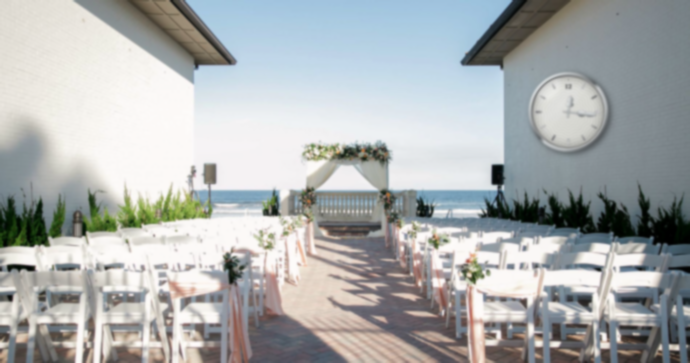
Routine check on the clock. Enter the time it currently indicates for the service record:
12:16
